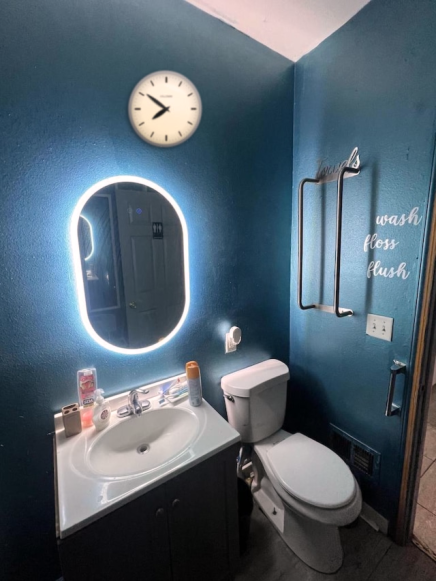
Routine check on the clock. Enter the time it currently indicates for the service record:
7:51
